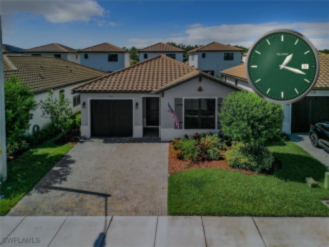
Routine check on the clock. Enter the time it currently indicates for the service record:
1:18
